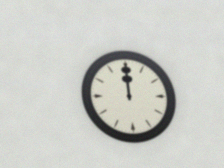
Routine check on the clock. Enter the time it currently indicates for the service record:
12:00
